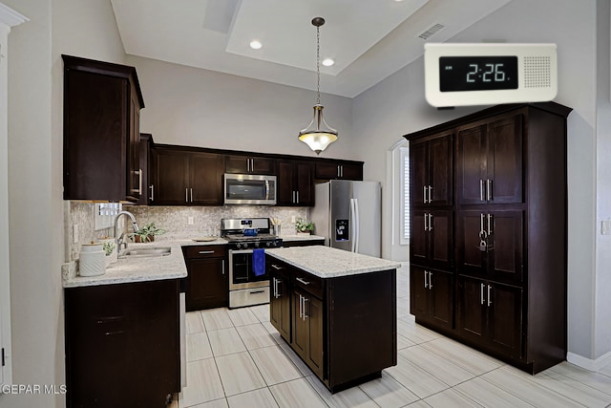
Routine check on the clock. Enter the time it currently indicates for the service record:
2:26
